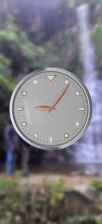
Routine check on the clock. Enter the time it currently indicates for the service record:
9:06
